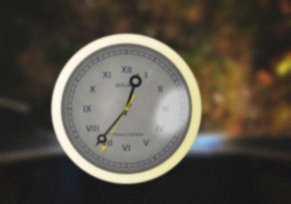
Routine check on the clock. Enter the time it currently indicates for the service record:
12:36:35
